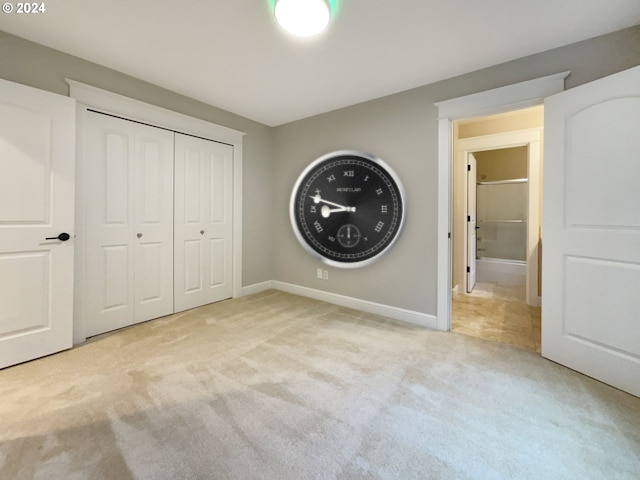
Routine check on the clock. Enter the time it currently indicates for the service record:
8:48
